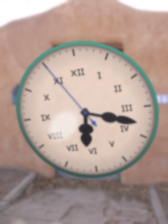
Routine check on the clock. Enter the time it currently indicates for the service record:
6:17:55
